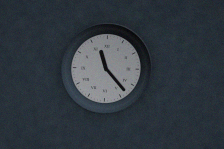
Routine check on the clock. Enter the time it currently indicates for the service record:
11:23
